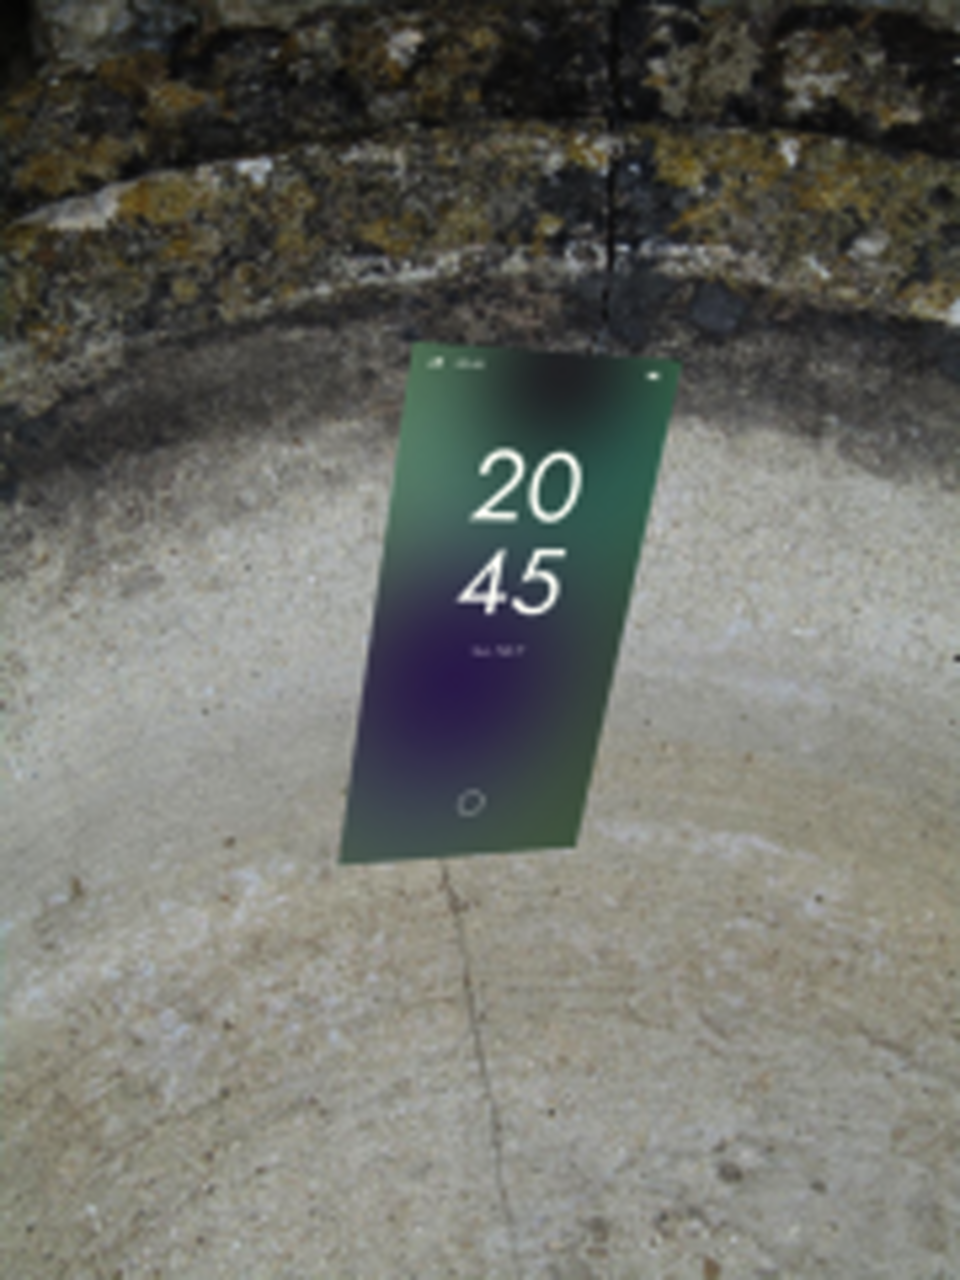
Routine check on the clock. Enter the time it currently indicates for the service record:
20:45
